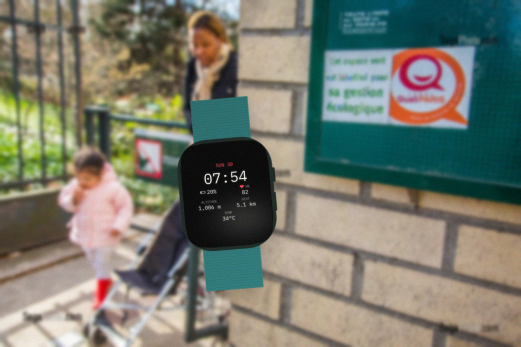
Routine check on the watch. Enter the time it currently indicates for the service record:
7:54
